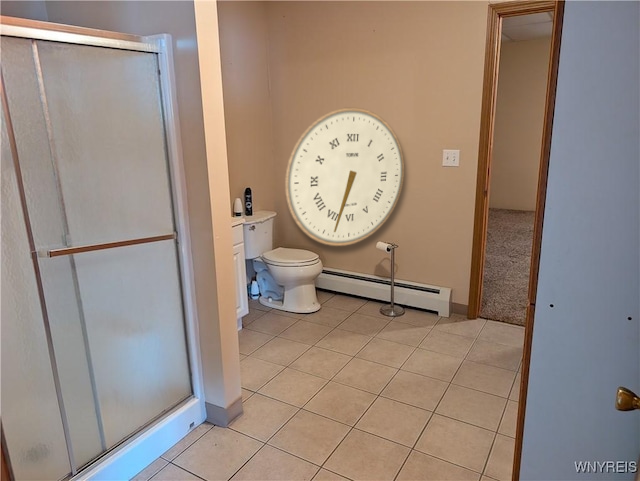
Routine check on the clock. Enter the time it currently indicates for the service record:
6:33
